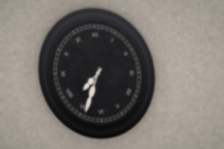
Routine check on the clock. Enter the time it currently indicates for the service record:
7:34
